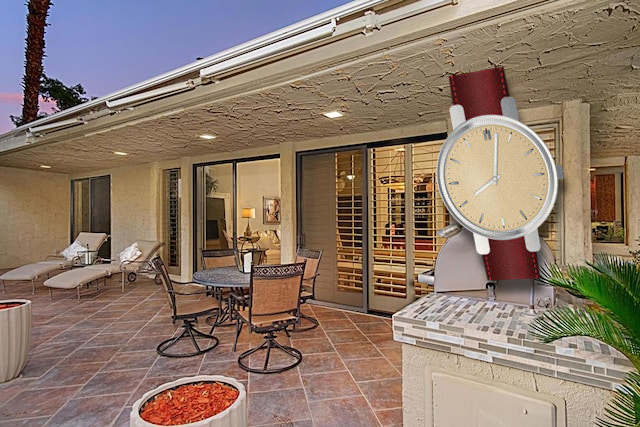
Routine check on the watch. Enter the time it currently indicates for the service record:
8:02
